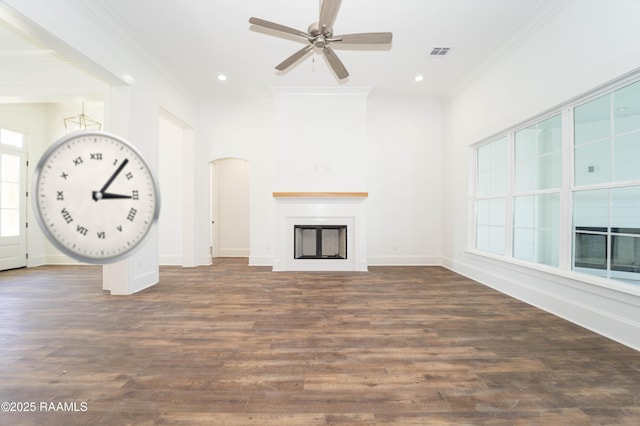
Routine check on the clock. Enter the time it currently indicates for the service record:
3:07
